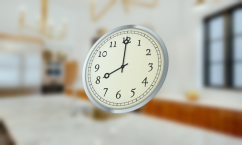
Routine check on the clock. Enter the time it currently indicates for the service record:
8:00
